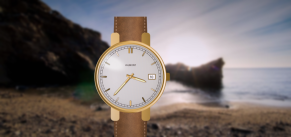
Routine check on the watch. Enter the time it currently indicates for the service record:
3:37
